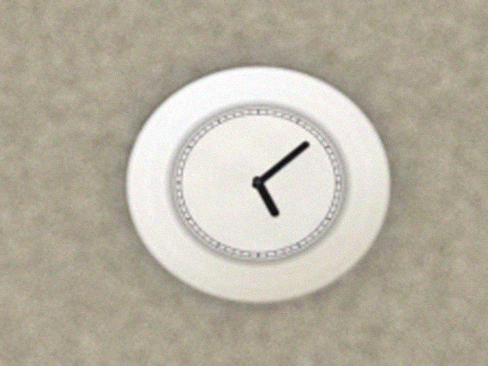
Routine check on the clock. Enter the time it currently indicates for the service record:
5:08
